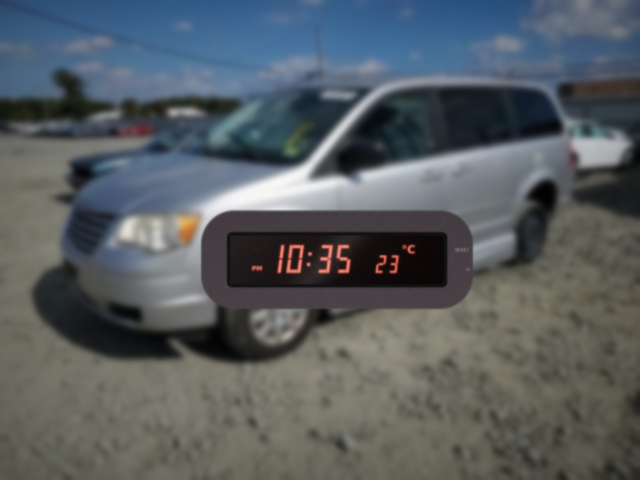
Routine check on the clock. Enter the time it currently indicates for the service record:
10:35
